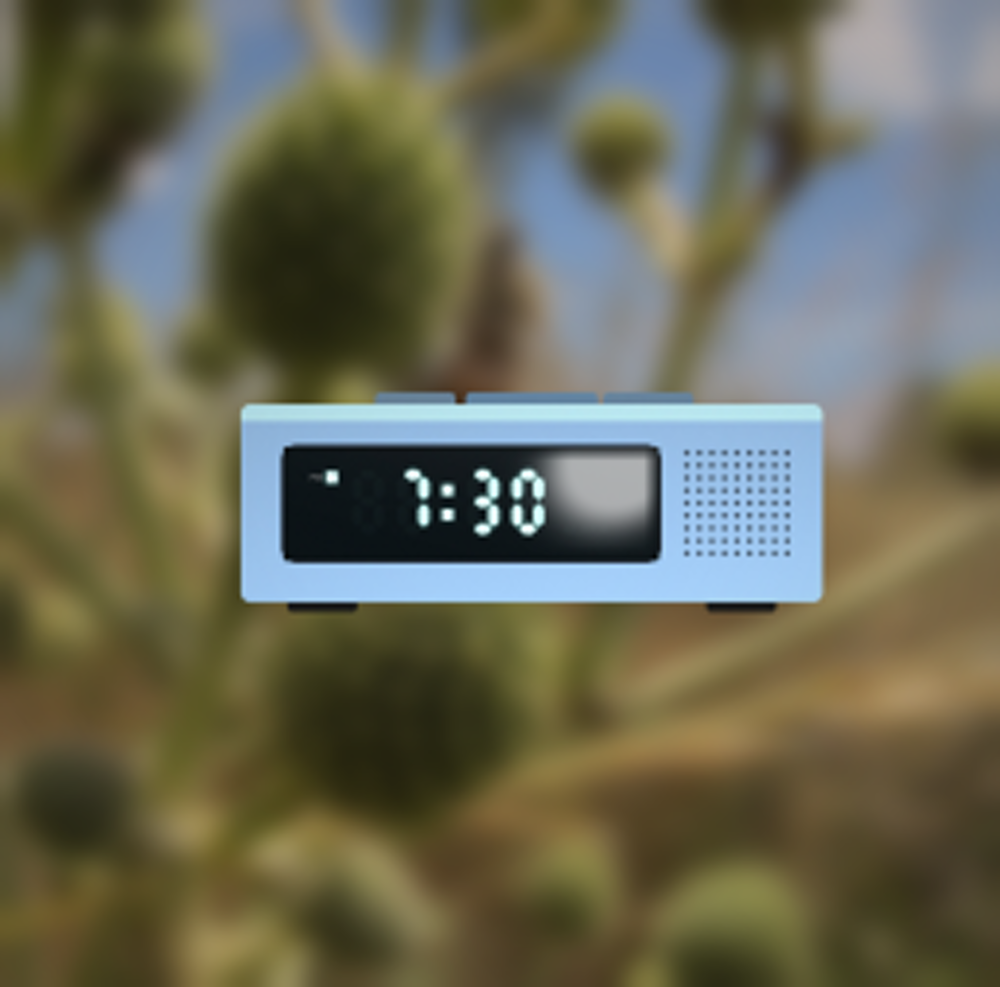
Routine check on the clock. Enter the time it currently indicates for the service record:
7:30
